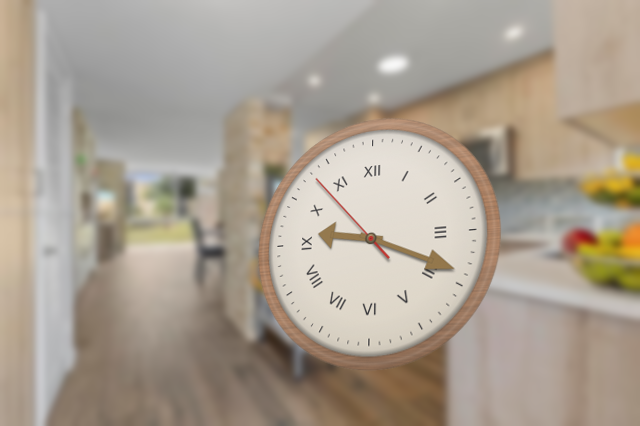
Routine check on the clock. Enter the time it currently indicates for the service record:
9:18:53
